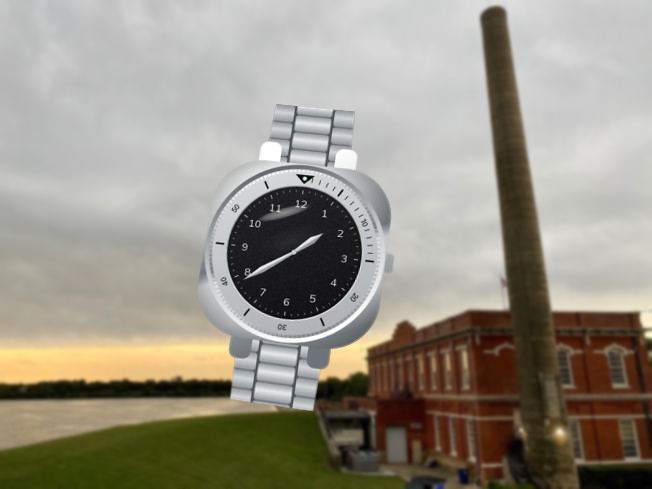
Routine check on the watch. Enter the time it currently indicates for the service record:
1:39
